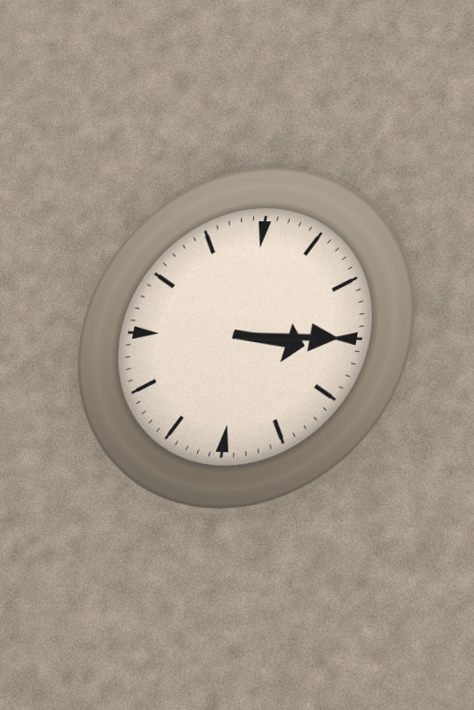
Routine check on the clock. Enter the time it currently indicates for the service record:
3:15
